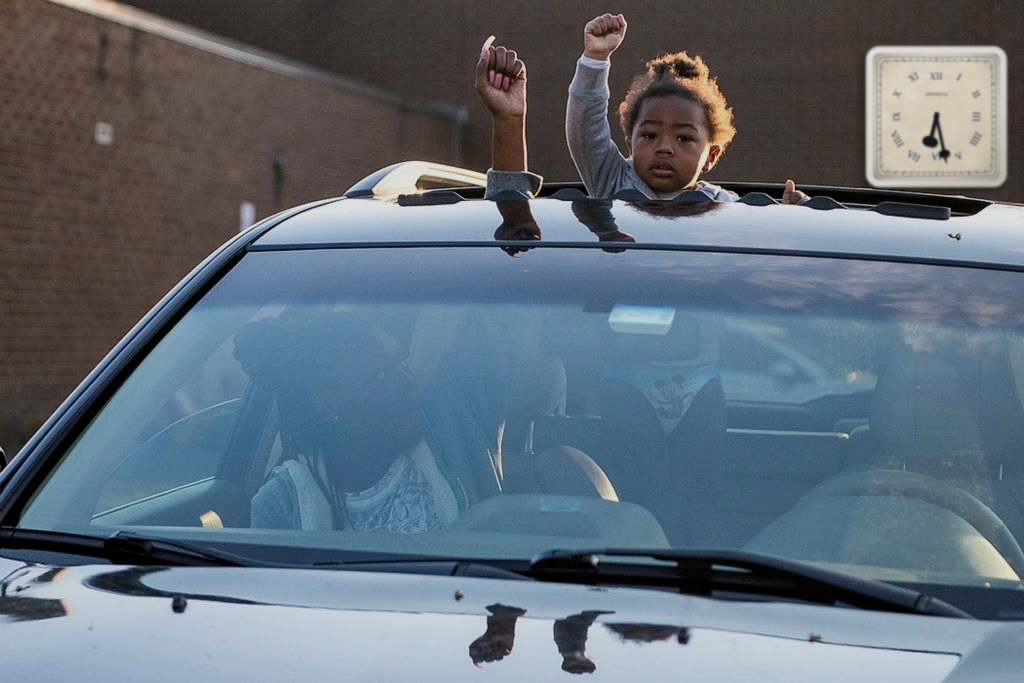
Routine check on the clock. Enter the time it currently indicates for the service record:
6:28
